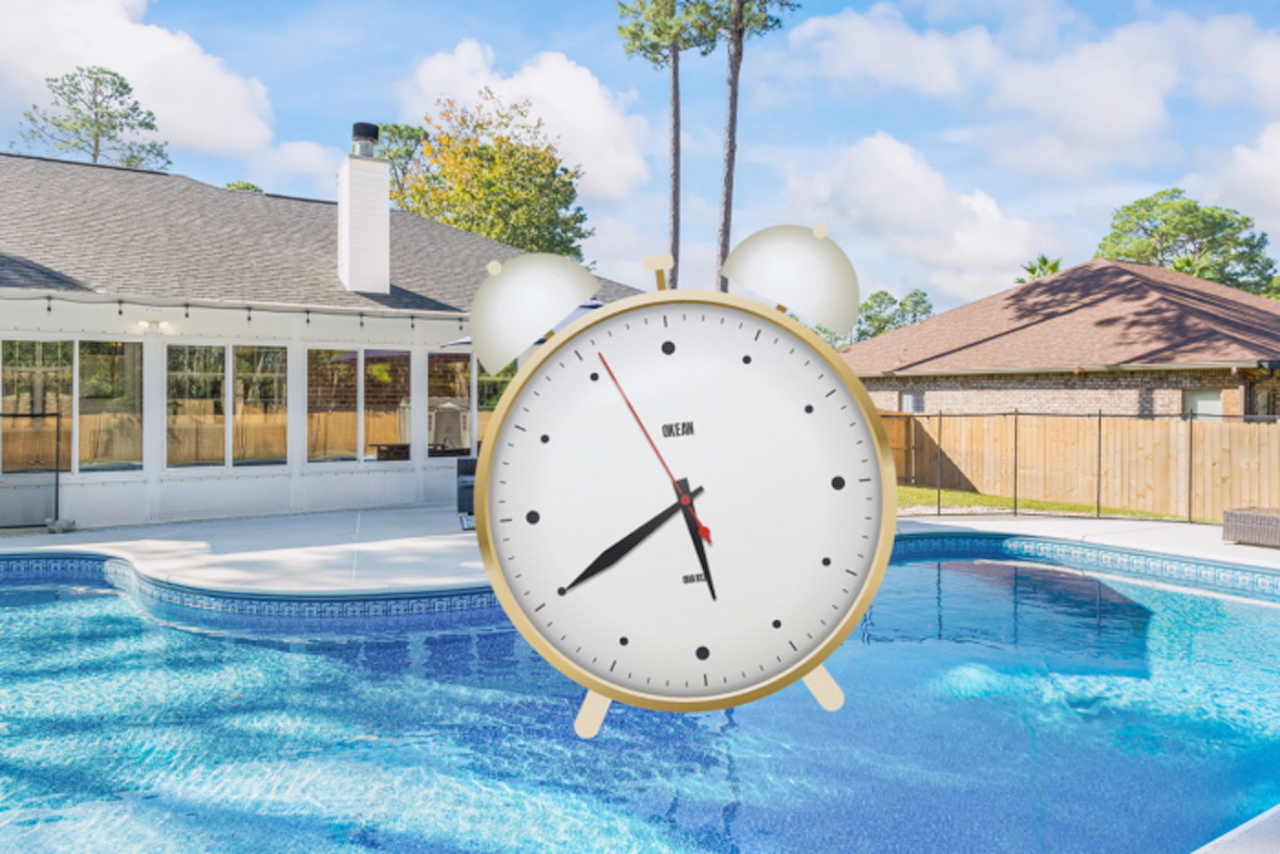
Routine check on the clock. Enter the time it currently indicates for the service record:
5:39:56
